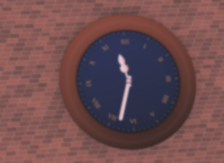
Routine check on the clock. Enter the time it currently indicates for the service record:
11:33
